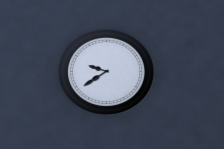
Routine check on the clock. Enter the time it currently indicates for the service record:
9:39
